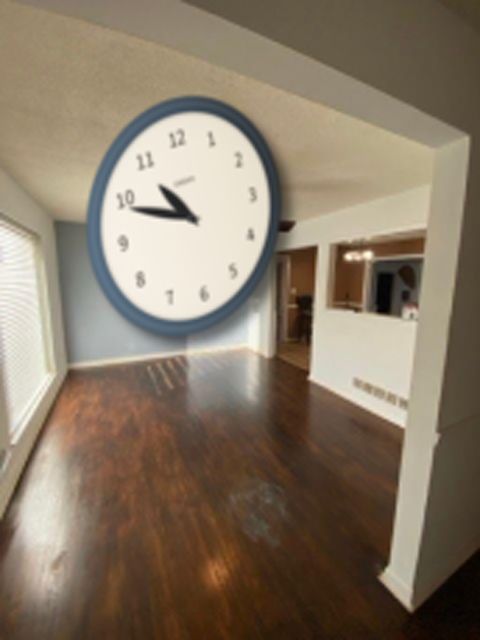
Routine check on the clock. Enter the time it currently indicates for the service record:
10:49
